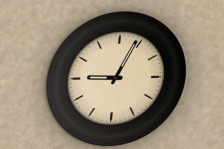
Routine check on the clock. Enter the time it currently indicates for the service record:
9:04
